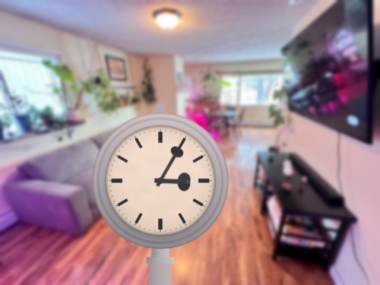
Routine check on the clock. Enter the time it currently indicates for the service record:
3:05
